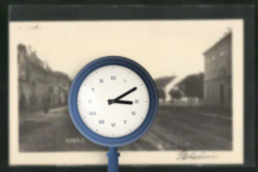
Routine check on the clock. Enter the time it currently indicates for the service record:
3:10
